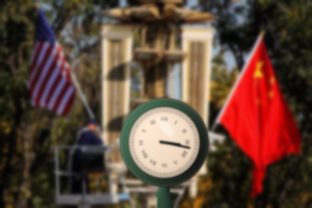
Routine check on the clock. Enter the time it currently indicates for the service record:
3:17
